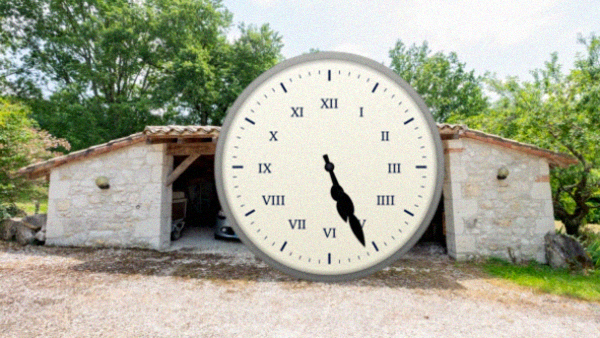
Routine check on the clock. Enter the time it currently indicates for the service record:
5:26
